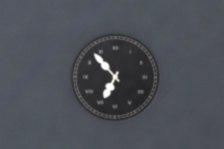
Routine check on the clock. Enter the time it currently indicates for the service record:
6:53
